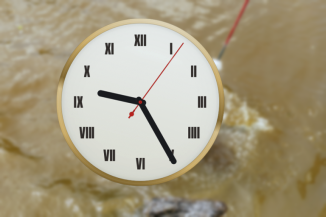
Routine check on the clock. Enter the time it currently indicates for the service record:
9:25:06
